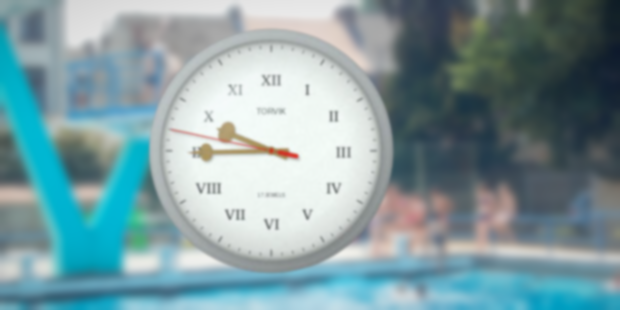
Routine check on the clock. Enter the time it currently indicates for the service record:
9:44:47
